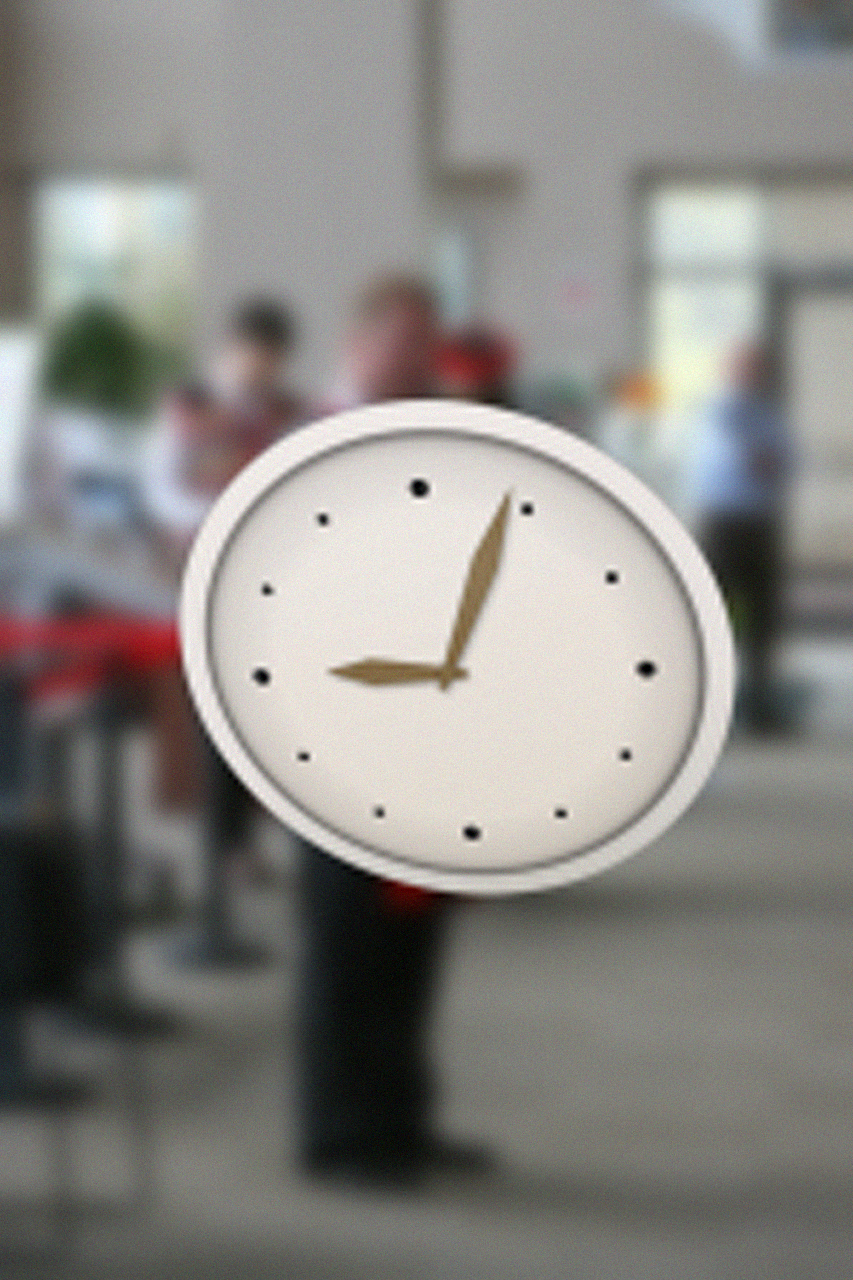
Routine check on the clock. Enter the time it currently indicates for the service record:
9:04
